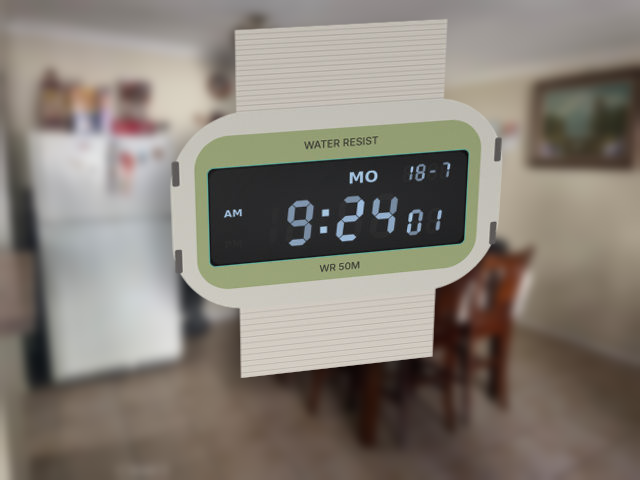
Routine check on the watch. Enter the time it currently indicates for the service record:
9:24:01
